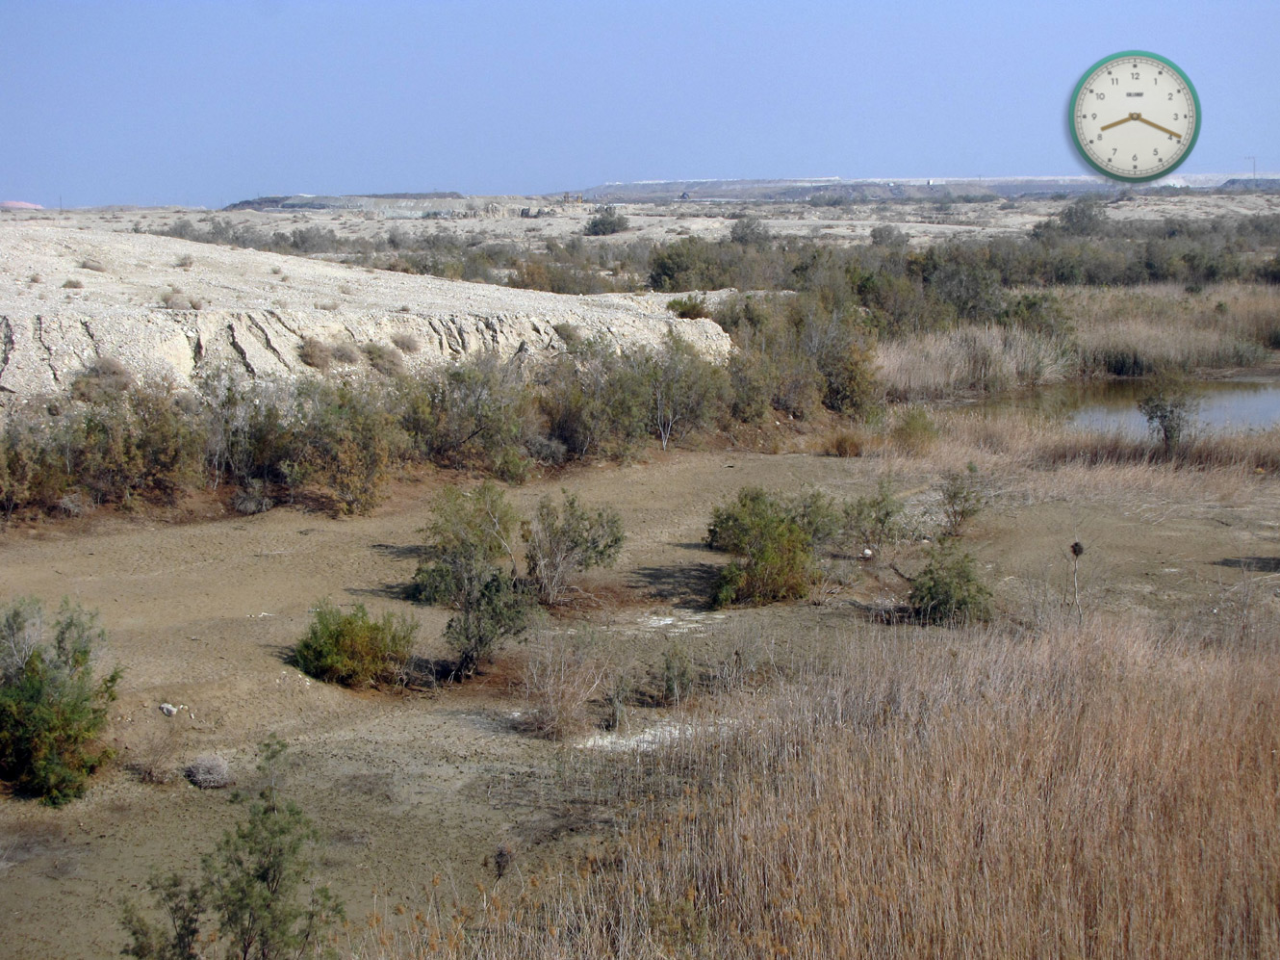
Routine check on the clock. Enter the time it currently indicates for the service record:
8:19
